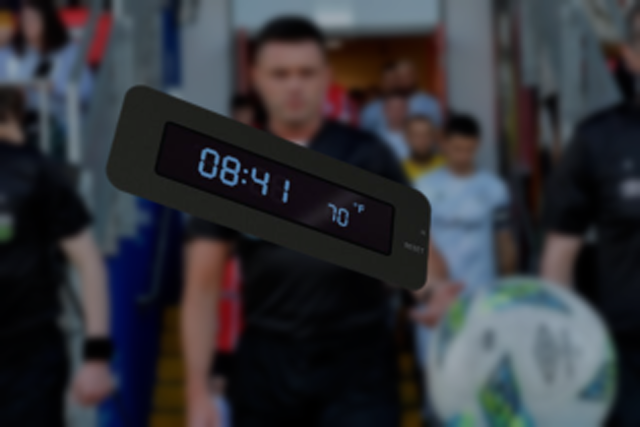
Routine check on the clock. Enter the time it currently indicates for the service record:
8:41
